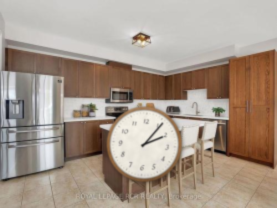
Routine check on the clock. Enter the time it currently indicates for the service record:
2:06
